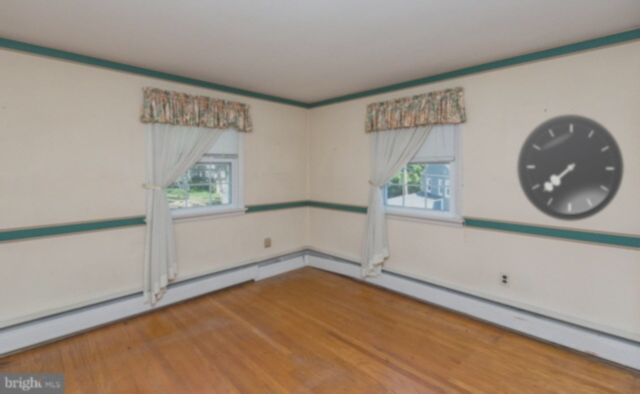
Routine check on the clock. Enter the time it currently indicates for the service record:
7:38
